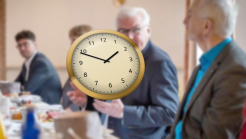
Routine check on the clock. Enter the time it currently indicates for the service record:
1:49
